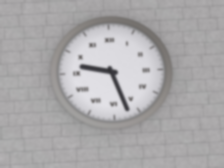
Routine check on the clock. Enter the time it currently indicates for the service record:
9:27
